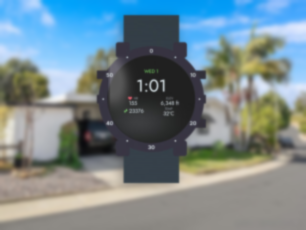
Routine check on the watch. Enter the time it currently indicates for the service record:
1:01
